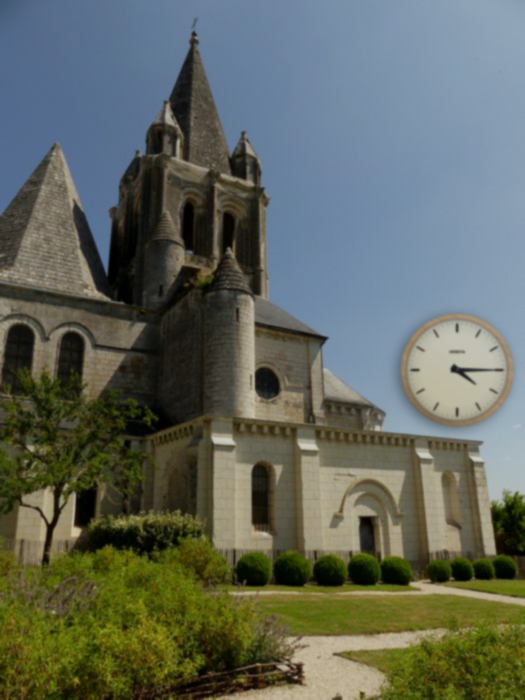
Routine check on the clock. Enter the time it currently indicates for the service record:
4:15
